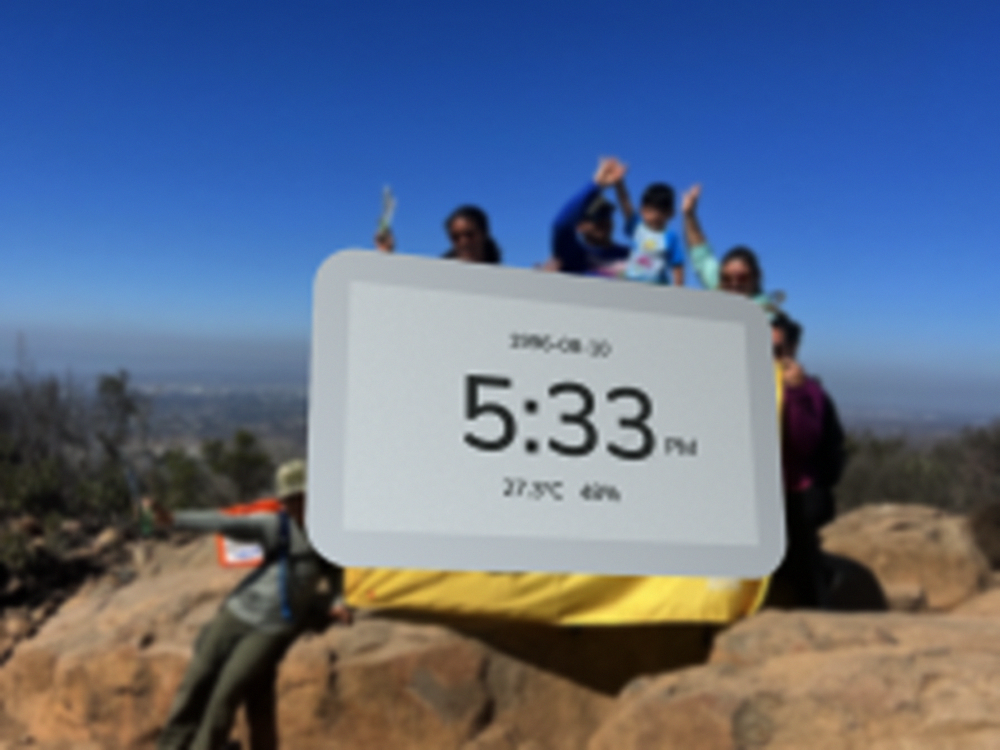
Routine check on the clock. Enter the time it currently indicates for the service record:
5:33
